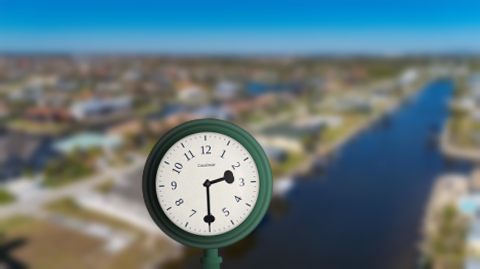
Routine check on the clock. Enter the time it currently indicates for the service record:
2:30
